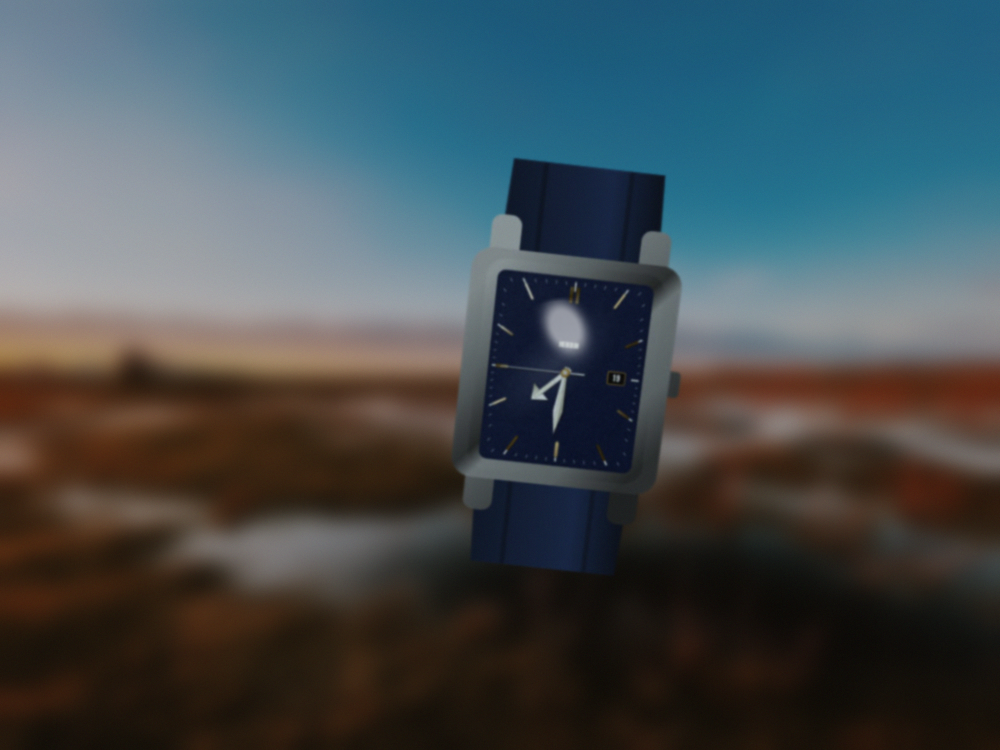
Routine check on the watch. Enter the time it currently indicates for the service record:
7:30:45
